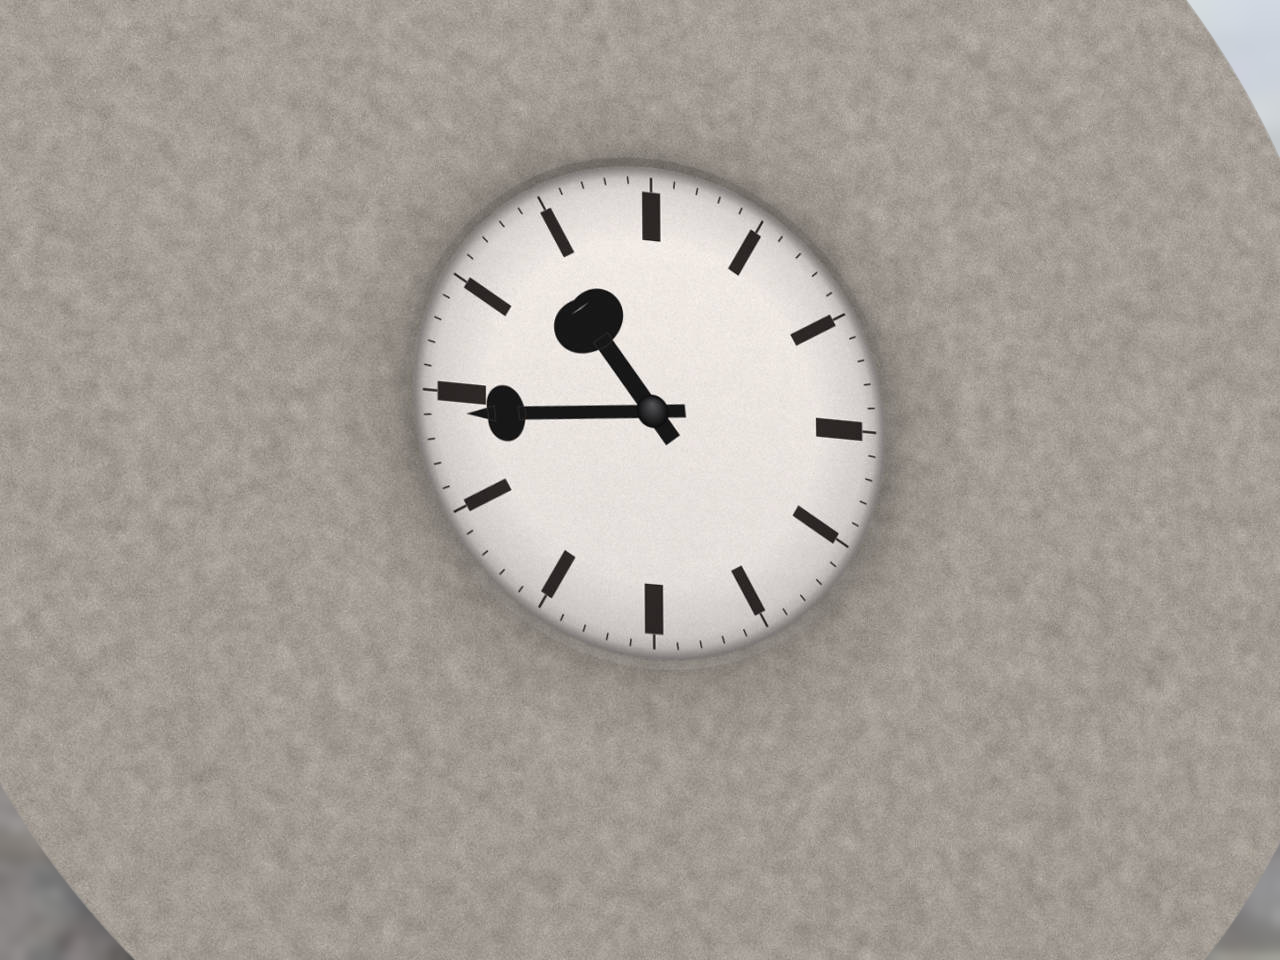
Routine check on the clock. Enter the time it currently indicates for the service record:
10:44
